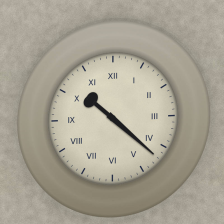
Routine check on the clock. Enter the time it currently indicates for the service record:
10:22
